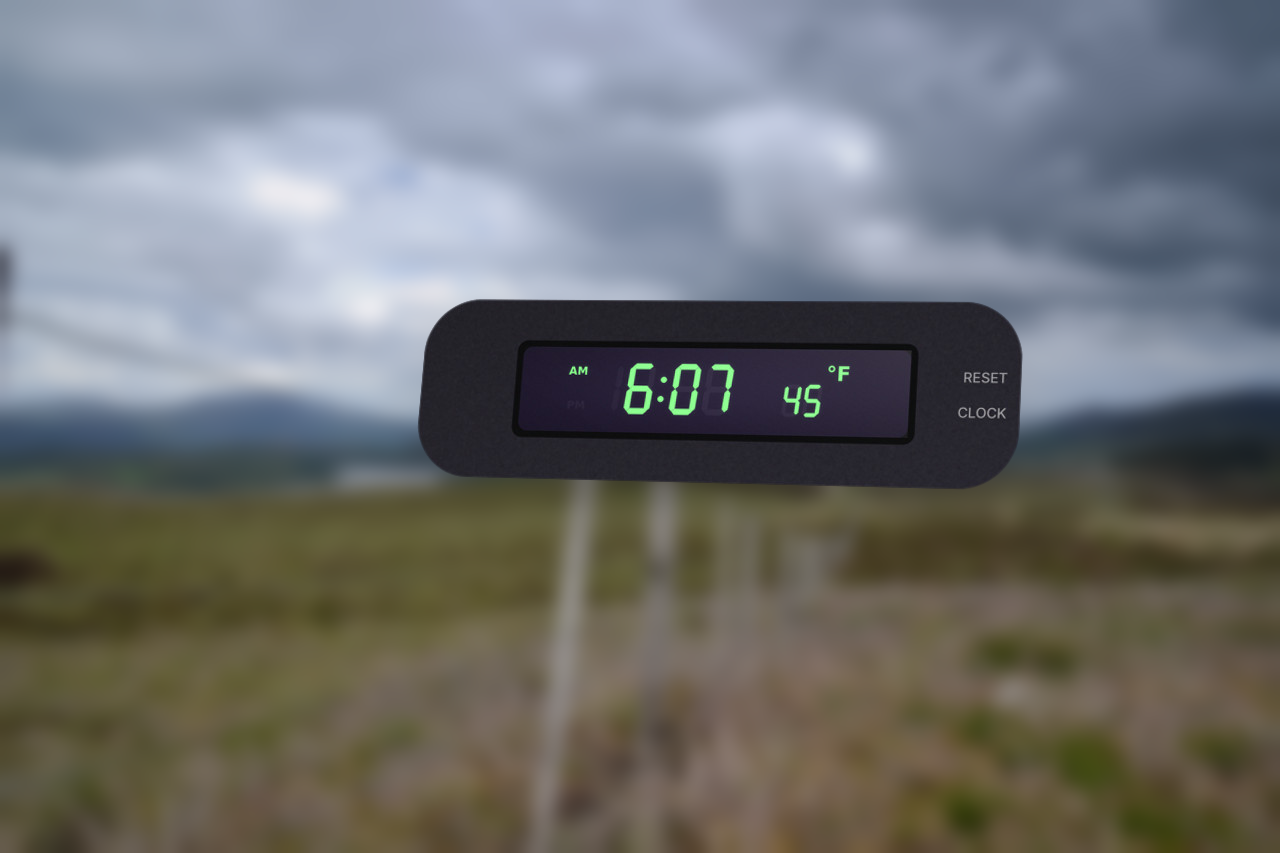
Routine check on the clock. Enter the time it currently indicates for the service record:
6:07
